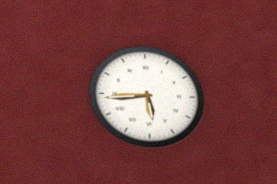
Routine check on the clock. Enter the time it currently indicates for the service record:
5:44
